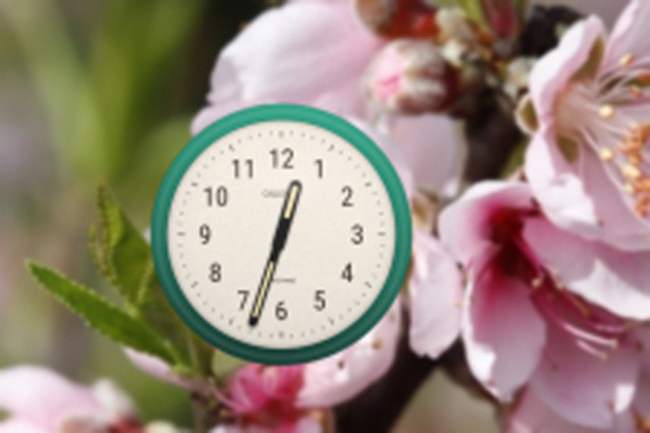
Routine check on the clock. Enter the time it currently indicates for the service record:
12:33
